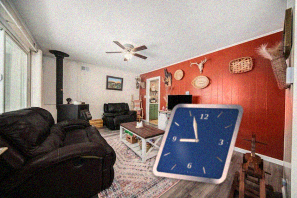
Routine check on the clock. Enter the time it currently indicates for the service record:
8:56
